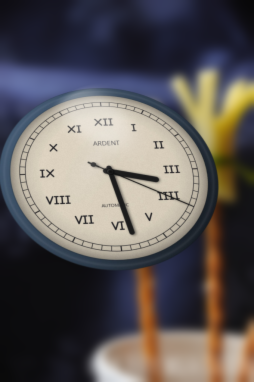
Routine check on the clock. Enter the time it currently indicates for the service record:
3:28:20
